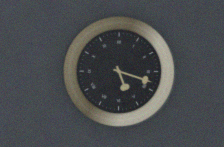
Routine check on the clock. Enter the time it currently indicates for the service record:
5:18
